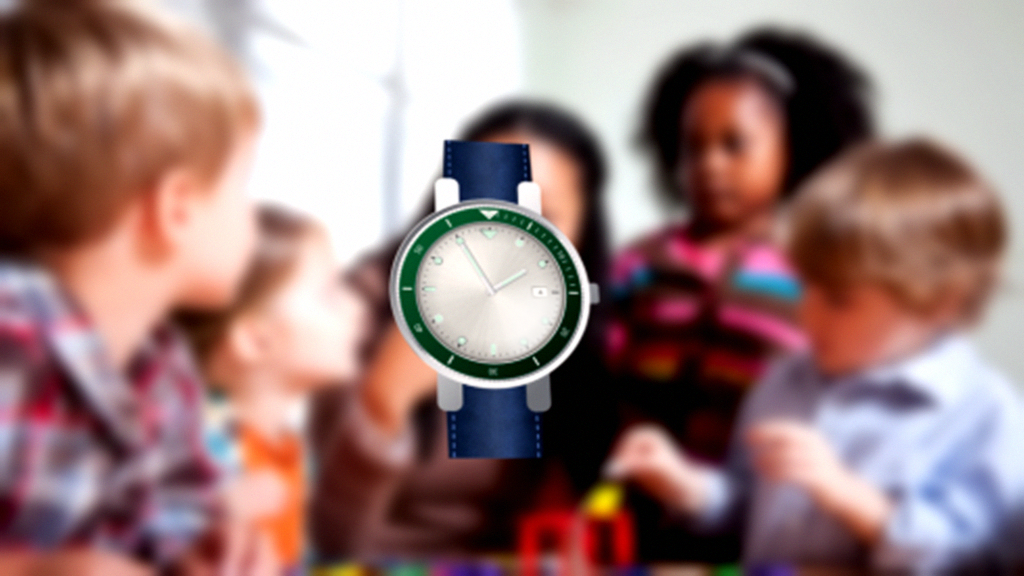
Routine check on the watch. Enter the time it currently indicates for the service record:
1:55
